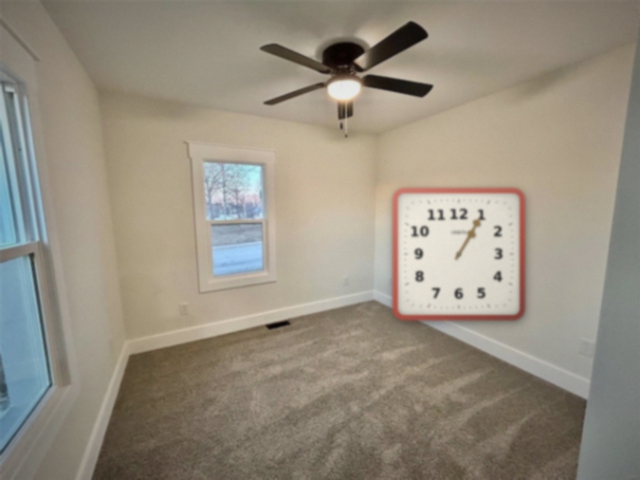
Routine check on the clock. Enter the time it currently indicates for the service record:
1:05
